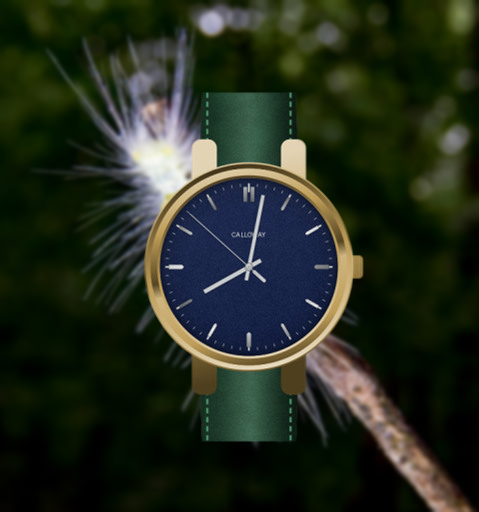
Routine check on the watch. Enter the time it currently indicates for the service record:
8:01:52
